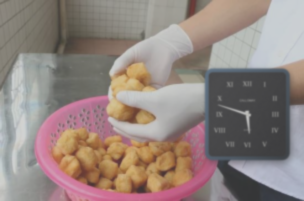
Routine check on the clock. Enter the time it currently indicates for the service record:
5:48
